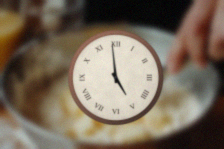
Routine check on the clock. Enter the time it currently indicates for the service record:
4:59
